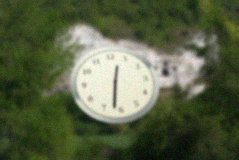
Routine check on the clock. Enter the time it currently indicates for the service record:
12:32
